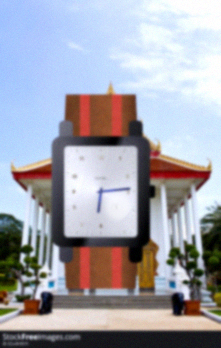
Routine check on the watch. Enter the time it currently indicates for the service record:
6:14
